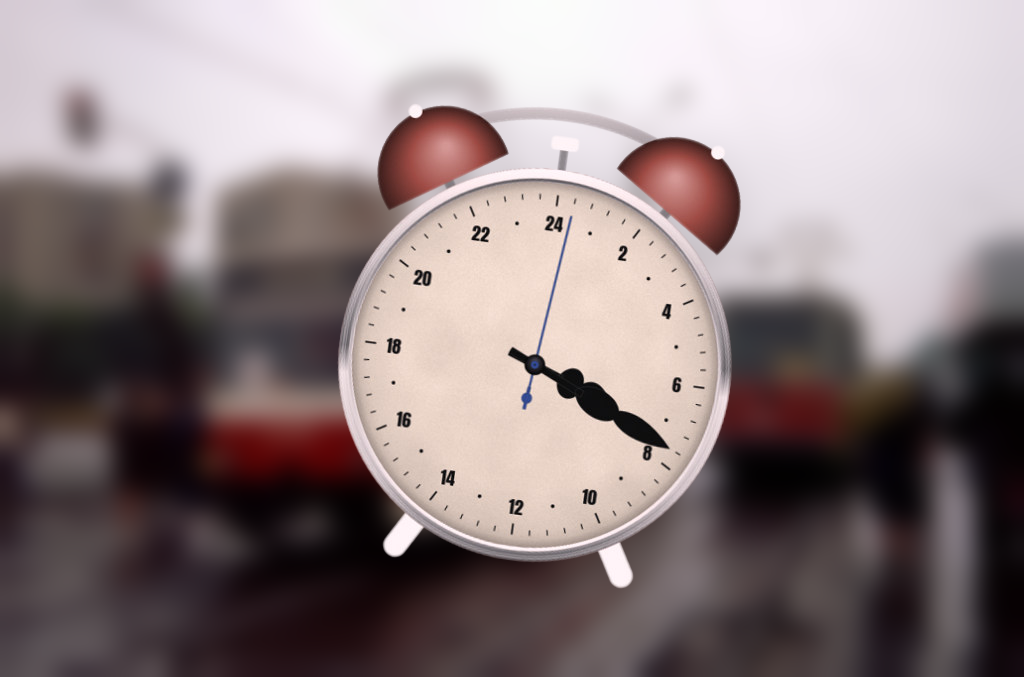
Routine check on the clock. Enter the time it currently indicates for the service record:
7:19:01
